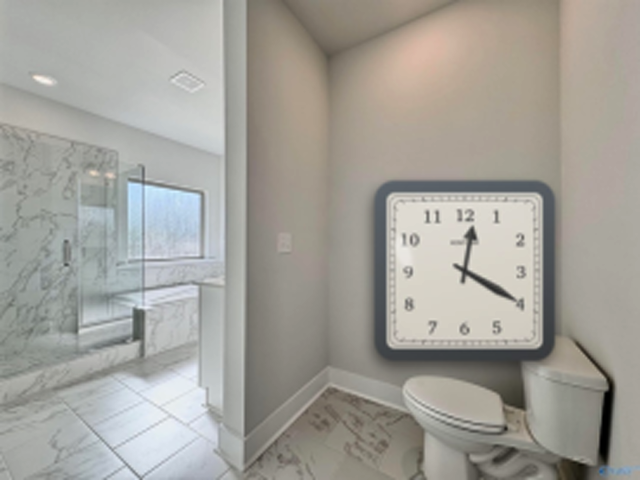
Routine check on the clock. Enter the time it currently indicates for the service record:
12:20
